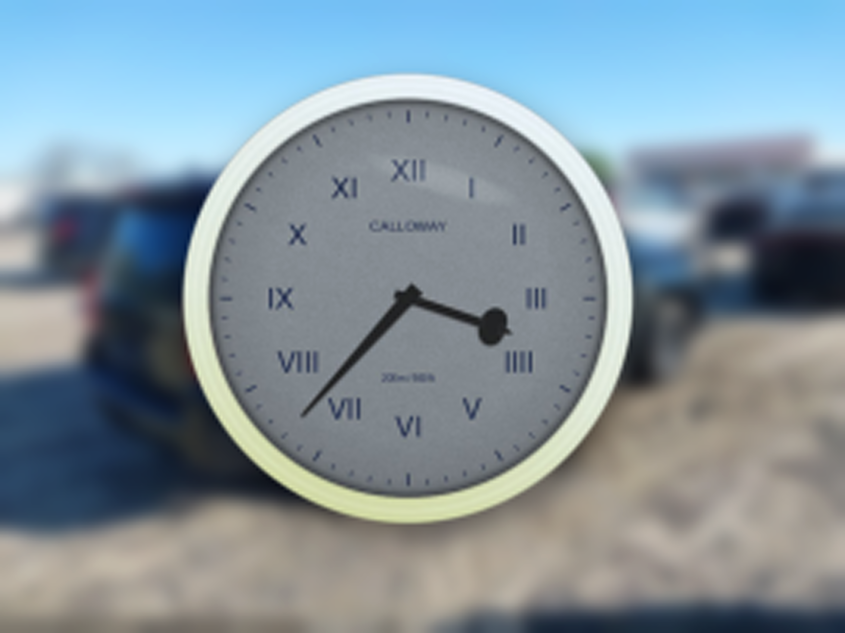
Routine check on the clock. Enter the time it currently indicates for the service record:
3:37
